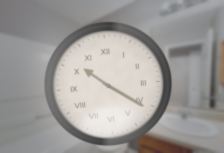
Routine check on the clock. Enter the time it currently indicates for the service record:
10:21
